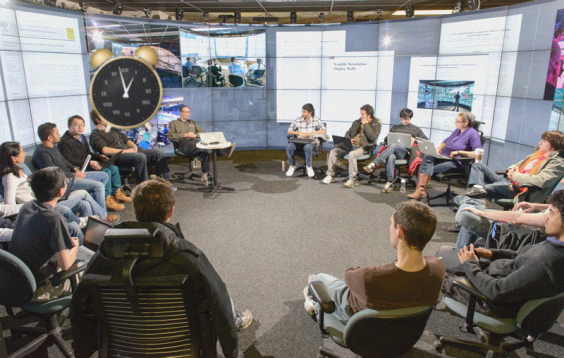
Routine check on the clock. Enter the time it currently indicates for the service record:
12:58
